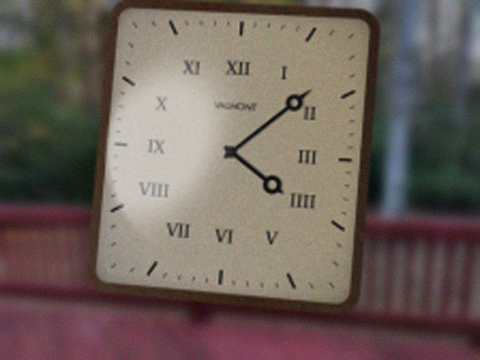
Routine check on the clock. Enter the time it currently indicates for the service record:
4:08
